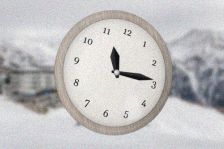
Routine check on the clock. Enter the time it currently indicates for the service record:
11:14
